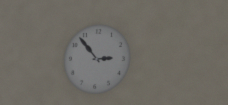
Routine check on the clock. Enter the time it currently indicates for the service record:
2:53
